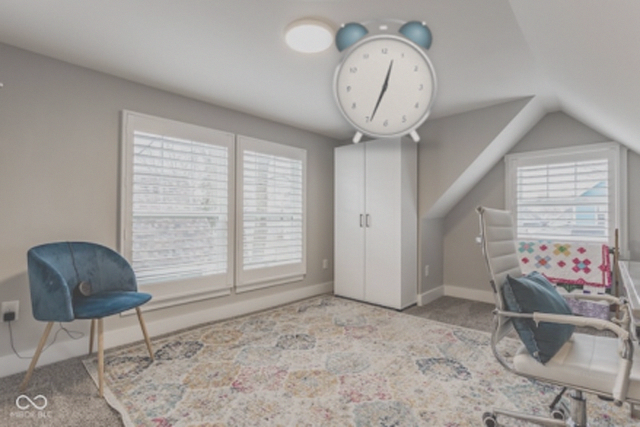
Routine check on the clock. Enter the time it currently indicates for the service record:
12:34
